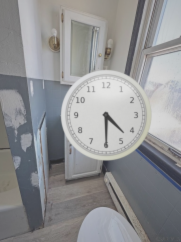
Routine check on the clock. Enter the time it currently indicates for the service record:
4:30
